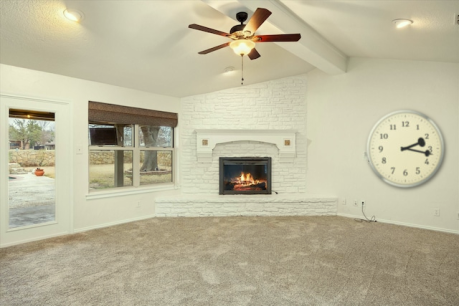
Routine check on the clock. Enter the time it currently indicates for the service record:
2:17
